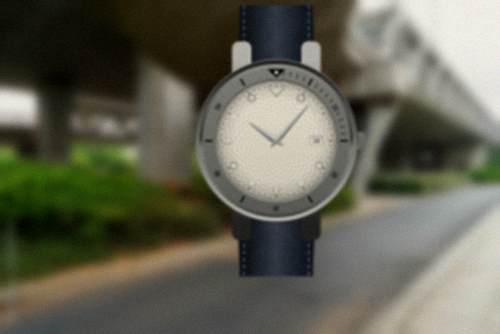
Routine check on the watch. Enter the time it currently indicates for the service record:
10:07
